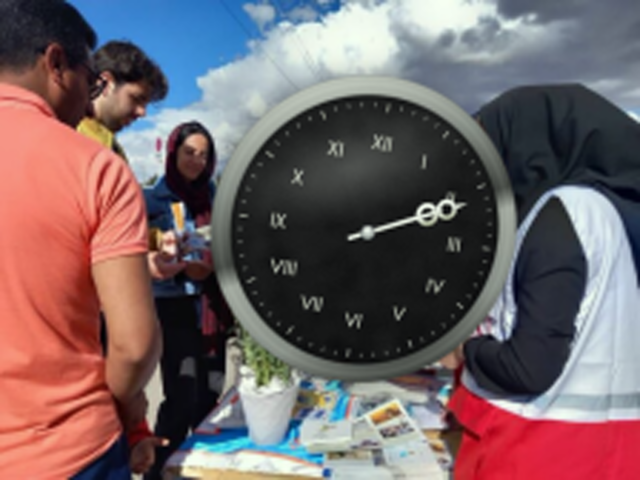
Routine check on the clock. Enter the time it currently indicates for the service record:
2:11
